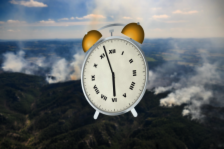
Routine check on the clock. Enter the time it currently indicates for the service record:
5:57
